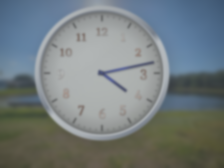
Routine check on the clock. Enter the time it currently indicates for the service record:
4:13
